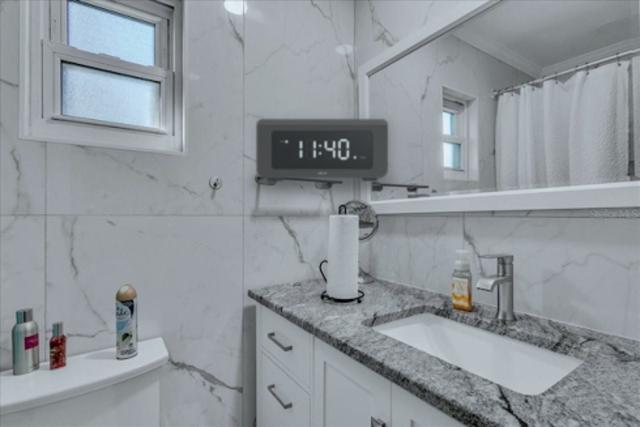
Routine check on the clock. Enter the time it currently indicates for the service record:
11:40
